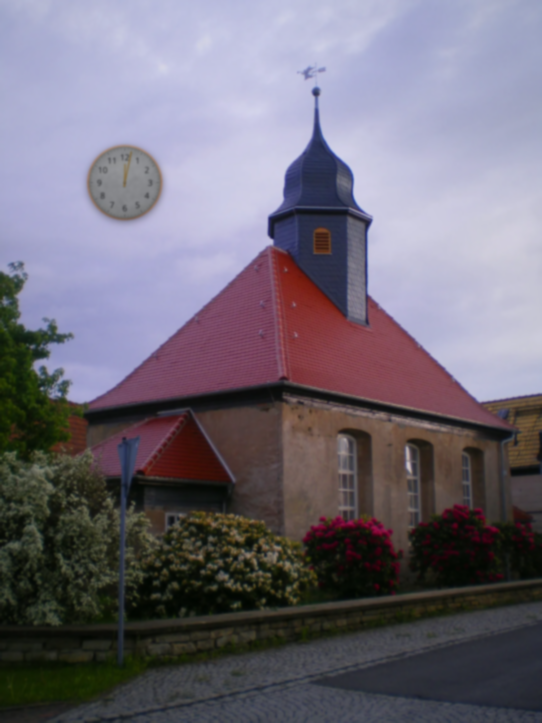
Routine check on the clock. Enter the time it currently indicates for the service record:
12:02
